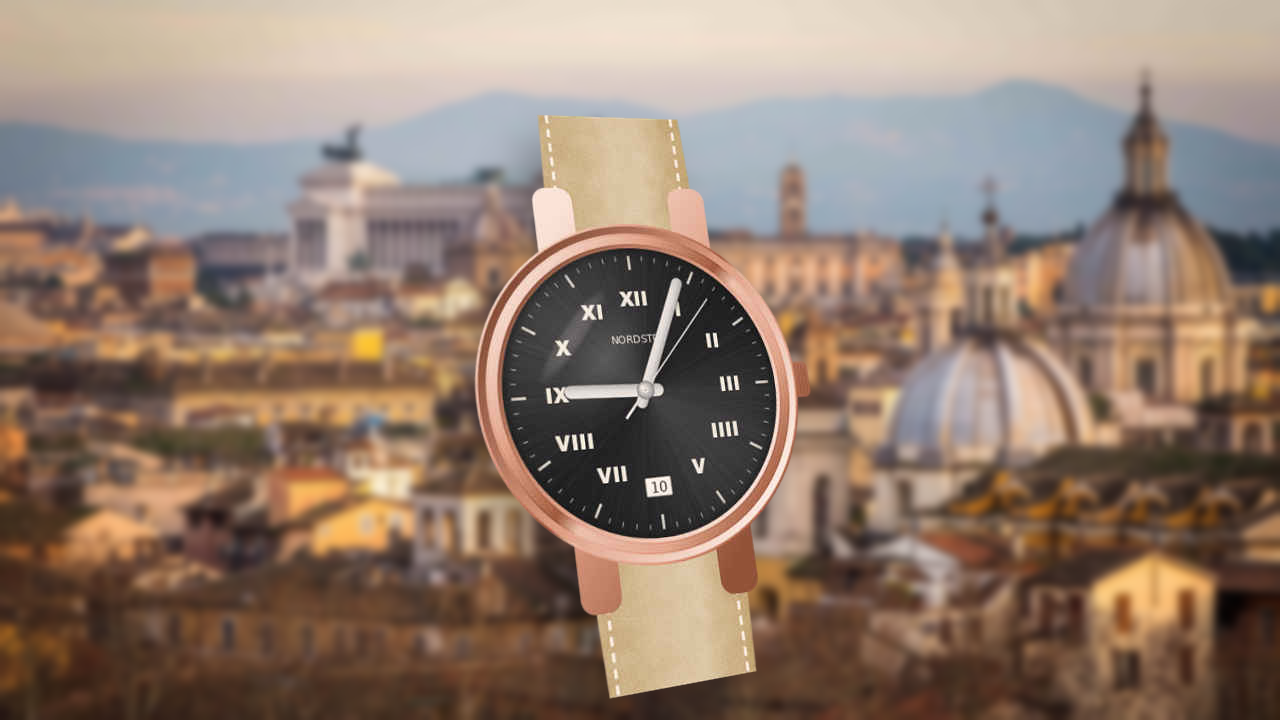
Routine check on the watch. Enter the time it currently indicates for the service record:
9:04:07
